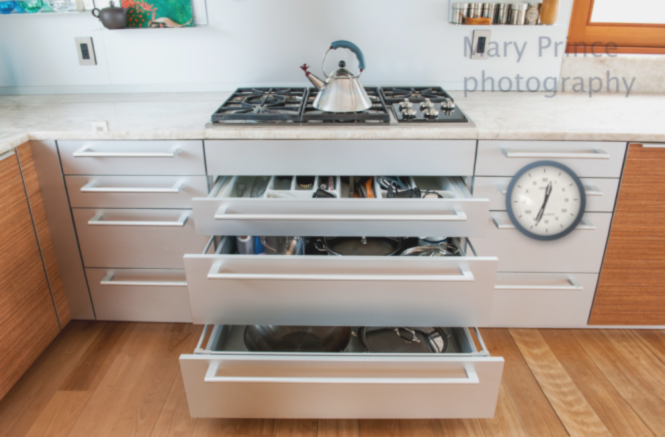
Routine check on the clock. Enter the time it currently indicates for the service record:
12:34
